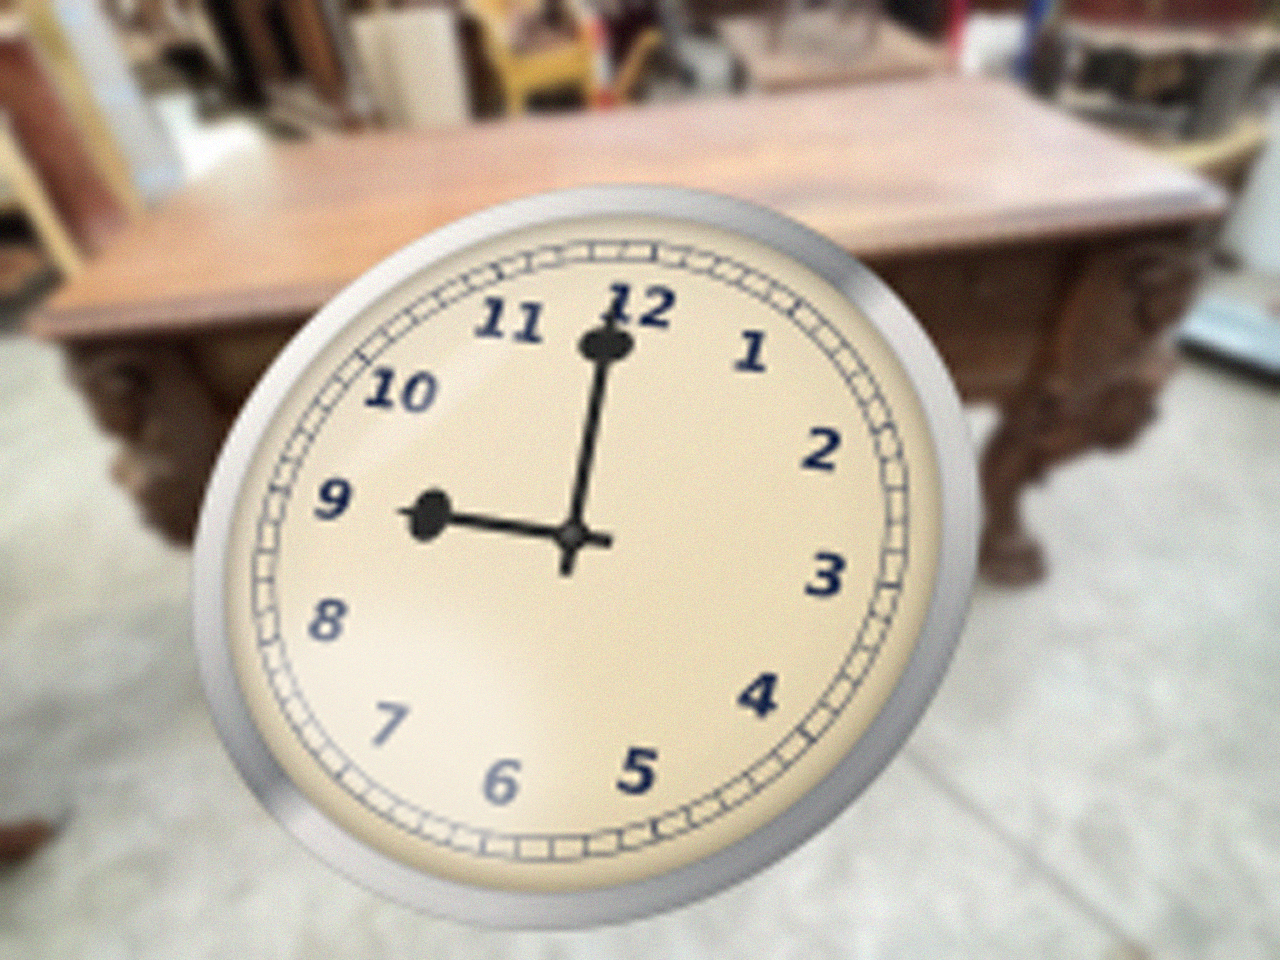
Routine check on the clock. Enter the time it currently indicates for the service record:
8:59
